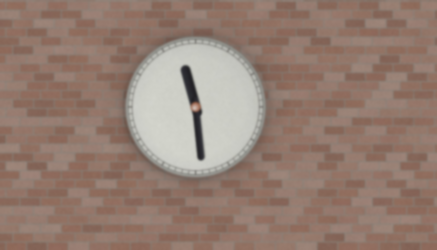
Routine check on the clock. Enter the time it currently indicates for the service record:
11:29
